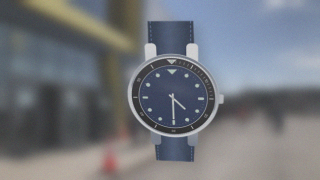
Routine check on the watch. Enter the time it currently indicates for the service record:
4:30
